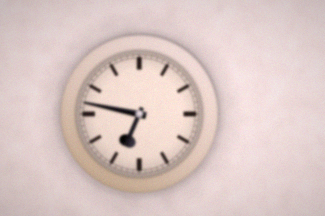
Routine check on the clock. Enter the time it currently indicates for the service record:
6:47
